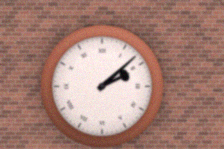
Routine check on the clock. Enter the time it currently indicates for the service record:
2:08
